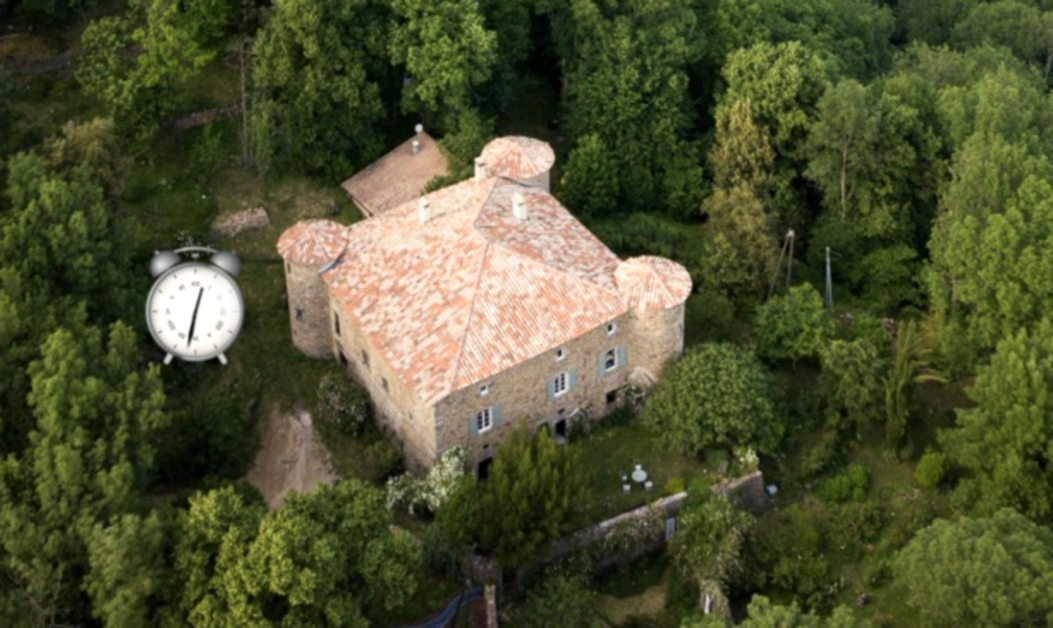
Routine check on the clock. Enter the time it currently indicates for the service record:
12:32
